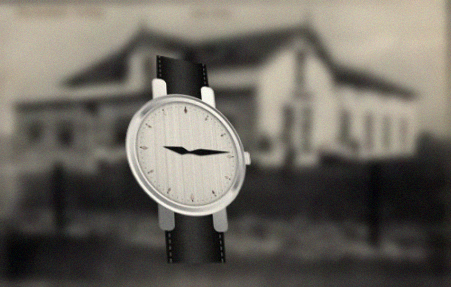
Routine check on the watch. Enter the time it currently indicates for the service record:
9:14
